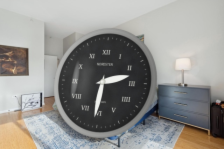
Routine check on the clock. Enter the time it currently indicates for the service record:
2:31
